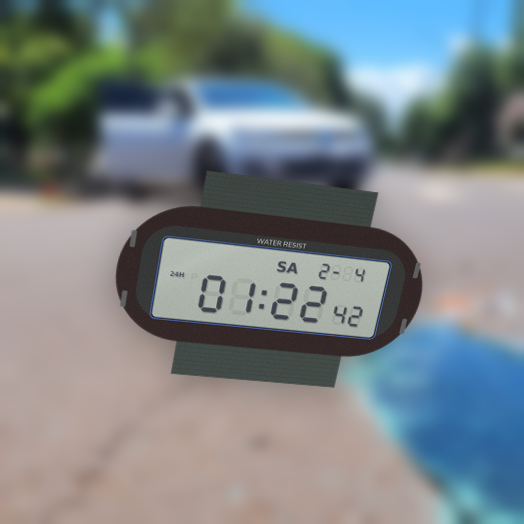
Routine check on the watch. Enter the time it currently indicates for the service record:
1:22:42
